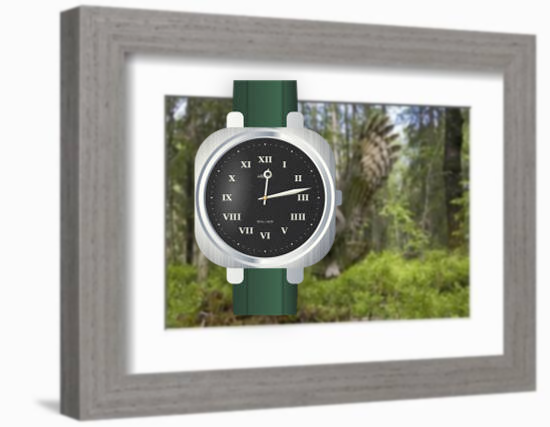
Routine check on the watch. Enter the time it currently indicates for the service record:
12:13
